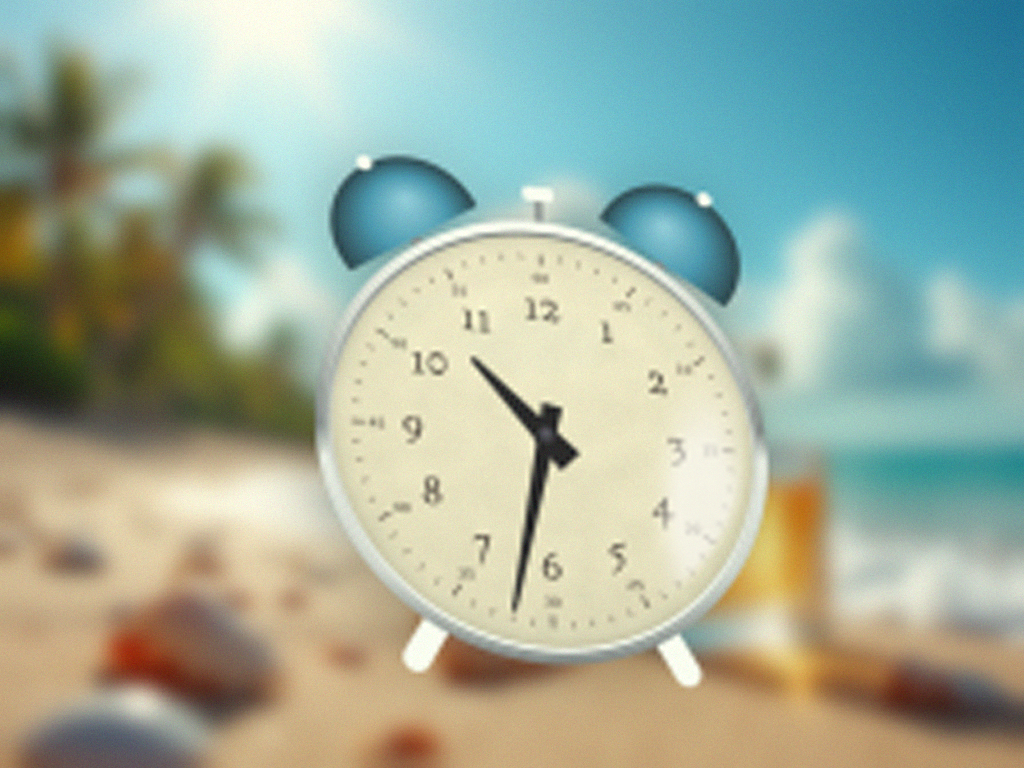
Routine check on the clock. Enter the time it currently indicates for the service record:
10:32
